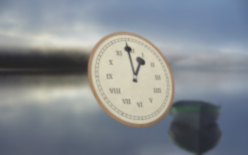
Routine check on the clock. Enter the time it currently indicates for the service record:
12:59
